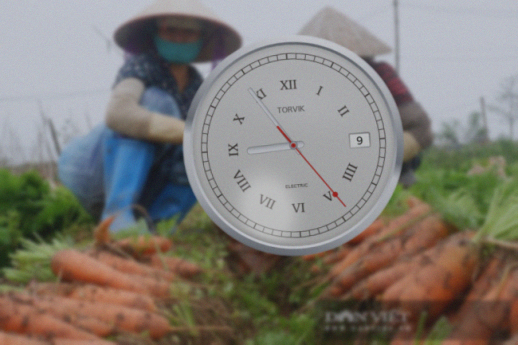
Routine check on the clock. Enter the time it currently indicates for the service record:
8:54:24
